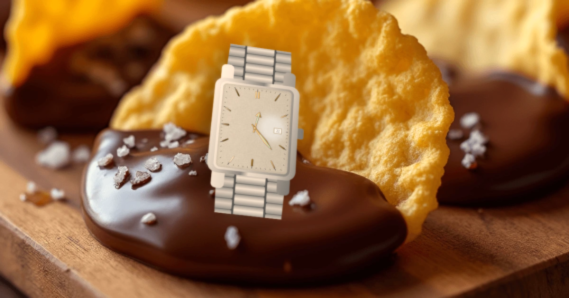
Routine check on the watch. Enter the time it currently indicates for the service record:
12:23
